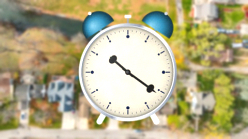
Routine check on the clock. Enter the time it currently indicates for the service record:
10:21
